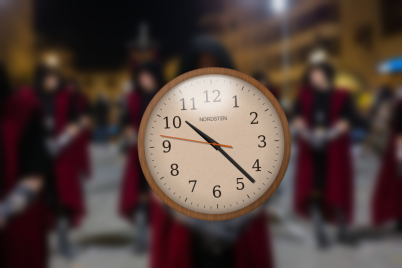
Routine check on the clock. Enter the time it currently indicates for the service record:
10:22:47
